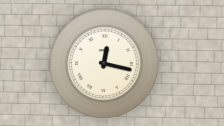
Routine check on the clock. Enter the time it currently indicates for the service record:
12:17
